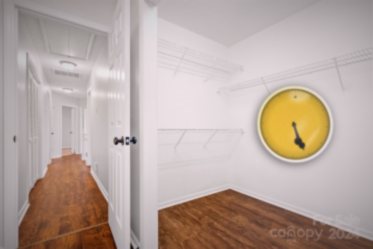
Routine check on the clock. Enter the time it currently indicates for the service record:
5:26
